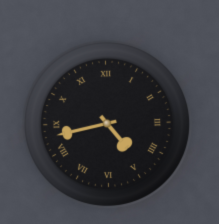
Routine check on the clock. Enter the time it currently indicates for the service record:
4:43
